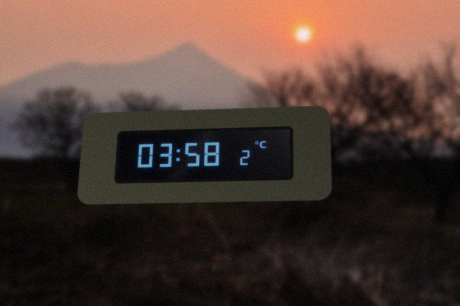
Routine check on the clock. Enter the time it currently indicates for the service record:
3:58
